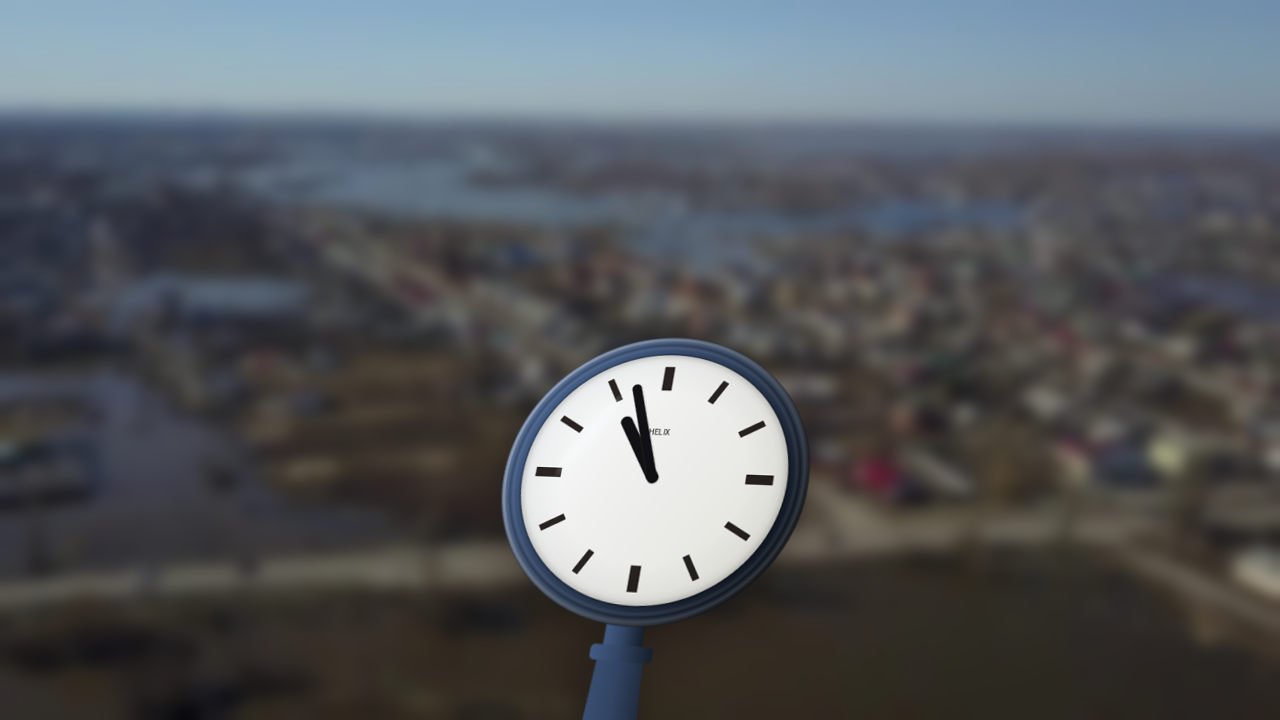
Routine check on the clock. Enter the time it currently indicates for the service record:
10:57
